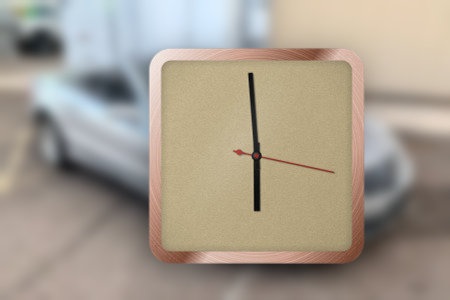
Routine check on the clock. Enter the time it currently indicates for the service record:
5:59:17
